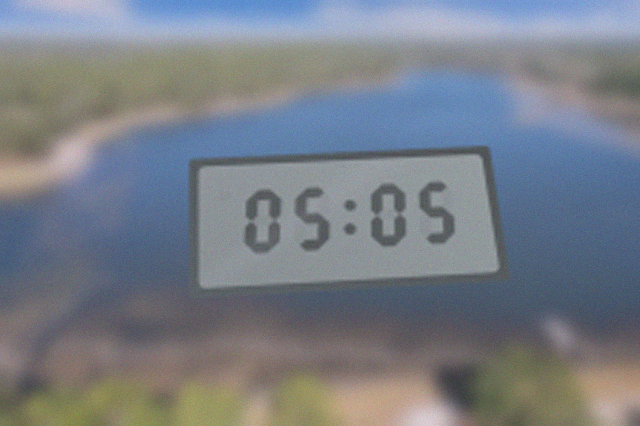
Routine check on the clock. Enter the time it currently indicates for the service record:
5:05
